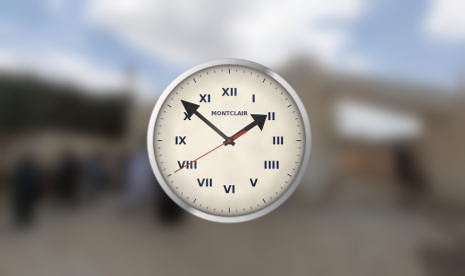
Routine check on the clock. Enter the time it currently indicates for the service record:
1:51:40
